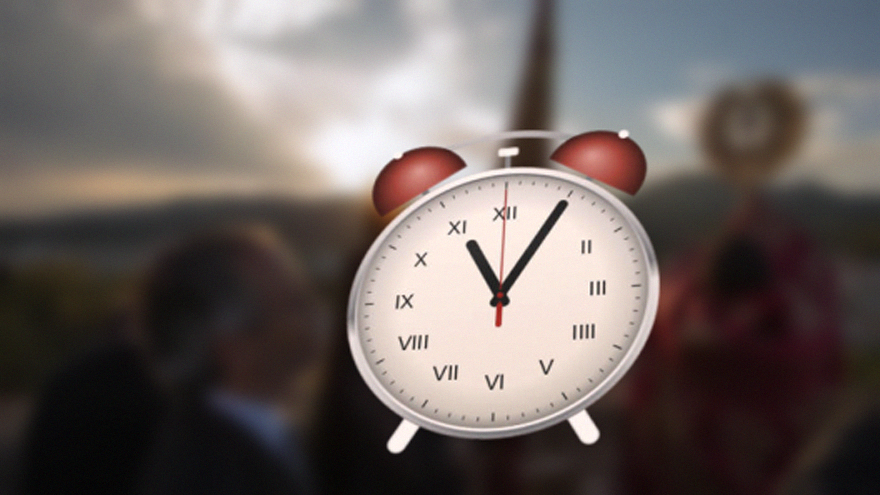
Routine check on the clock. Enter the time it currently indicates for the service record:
11:05:00
